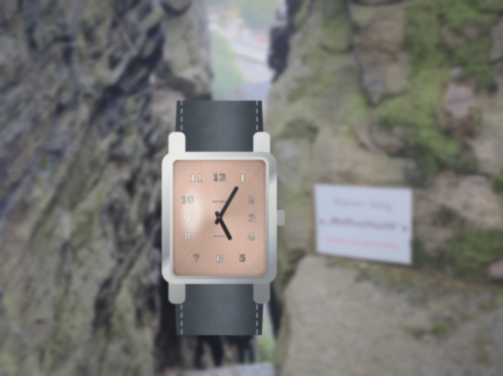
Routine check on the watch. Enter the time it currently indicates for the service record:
5:05
